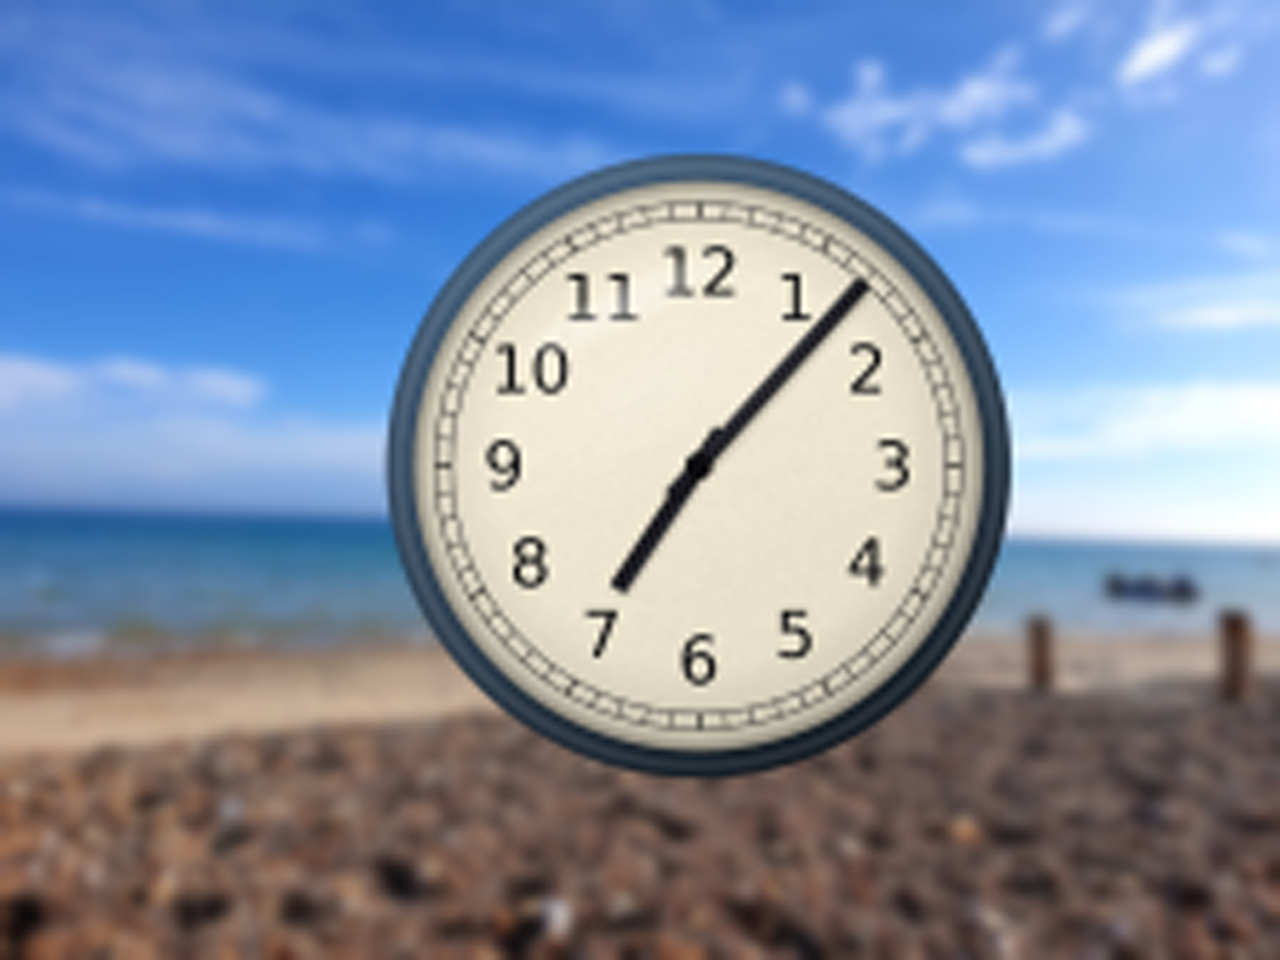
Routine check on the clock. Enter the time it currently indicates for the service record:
7:07
